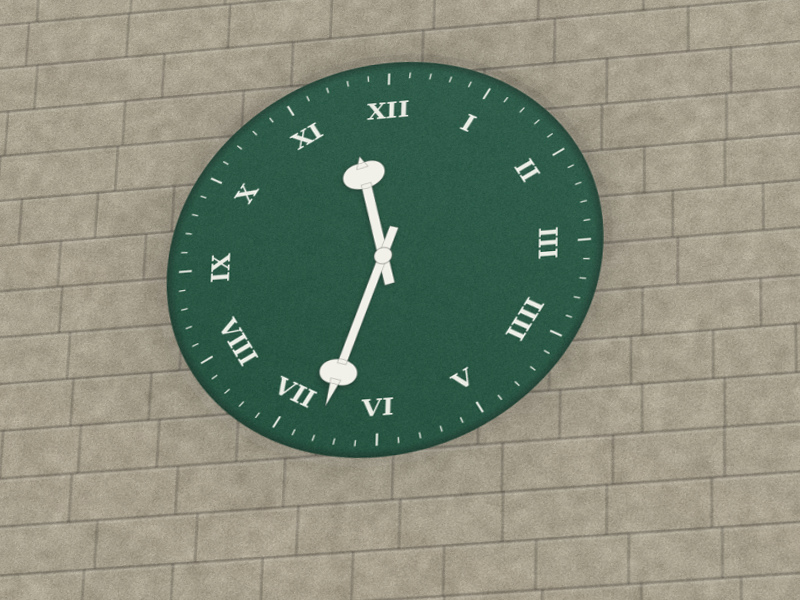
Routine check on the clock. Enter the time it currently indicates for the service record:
11:33
